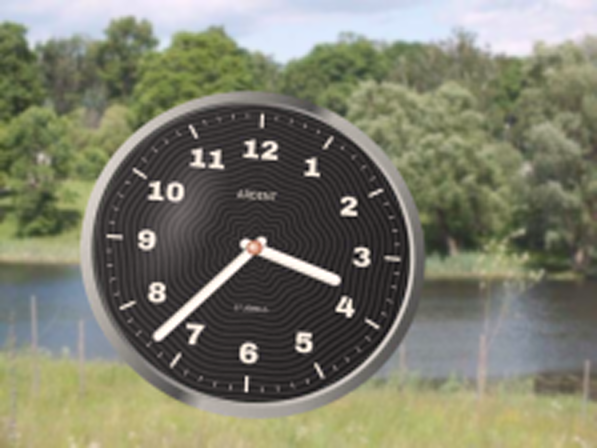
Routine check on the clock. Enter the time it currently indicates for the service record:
3:37
